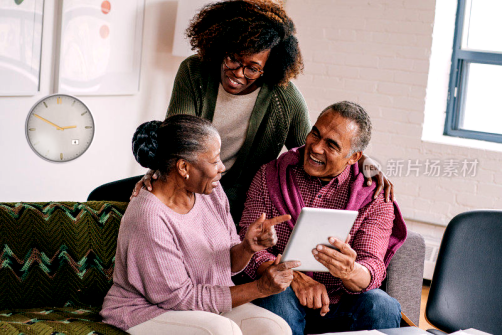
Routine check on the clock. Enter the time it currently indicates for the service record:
2:50
